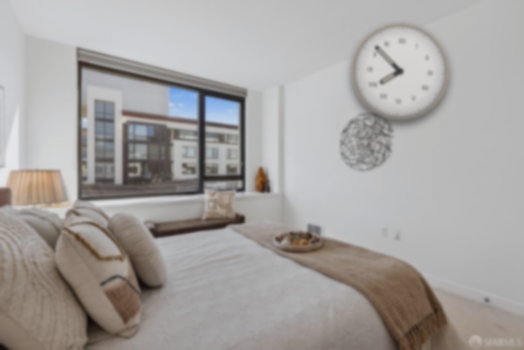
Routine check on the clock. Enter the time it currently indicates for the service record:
7:52
